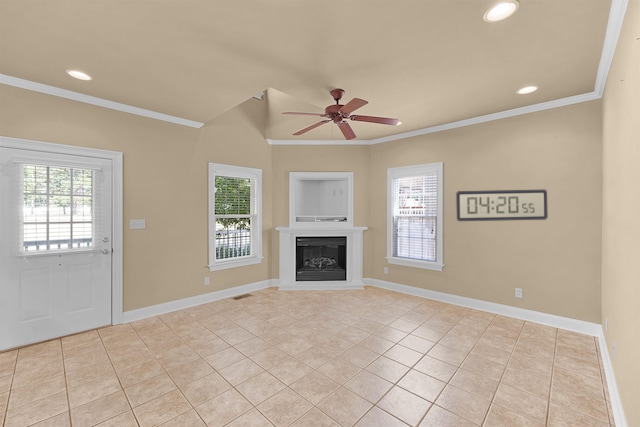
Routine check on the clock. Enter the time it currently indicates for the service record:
4:20:55
